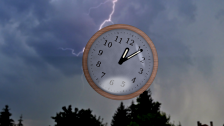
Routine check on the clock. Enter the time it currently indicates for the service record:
12:06
